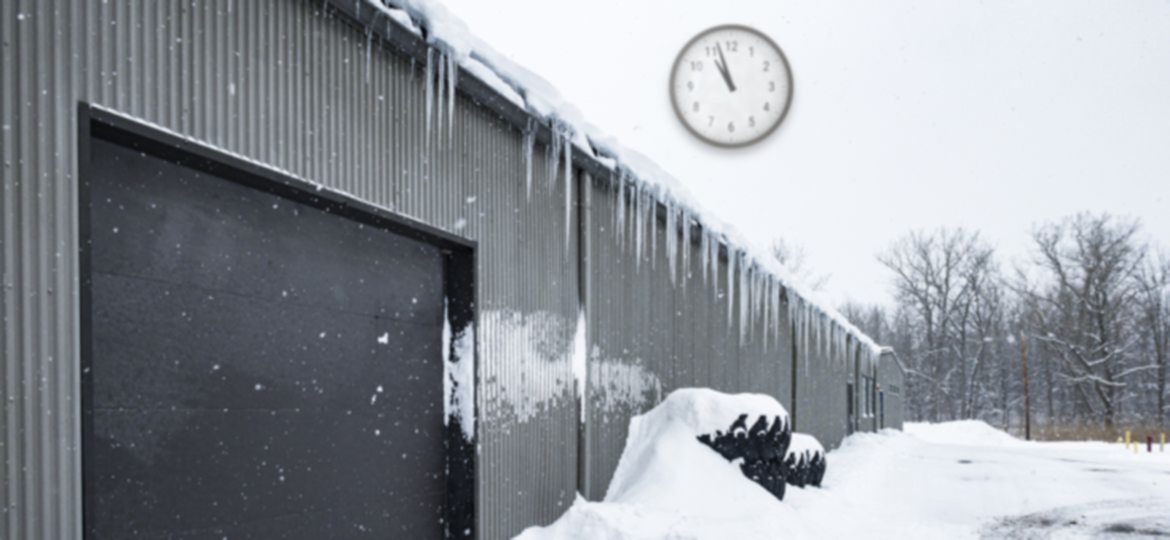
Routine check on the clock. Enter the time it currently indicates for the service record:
10:57
